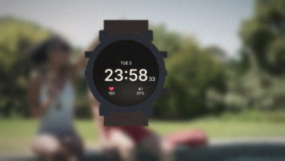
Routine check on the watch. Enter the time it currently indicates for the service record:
23:58
